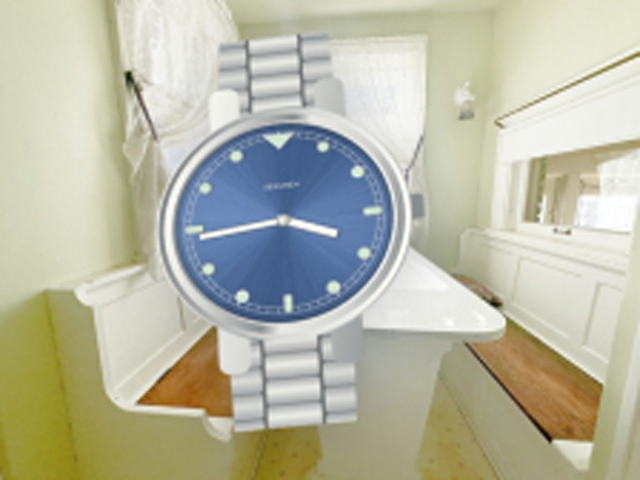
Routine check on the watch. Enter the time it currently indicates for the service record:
3:44
